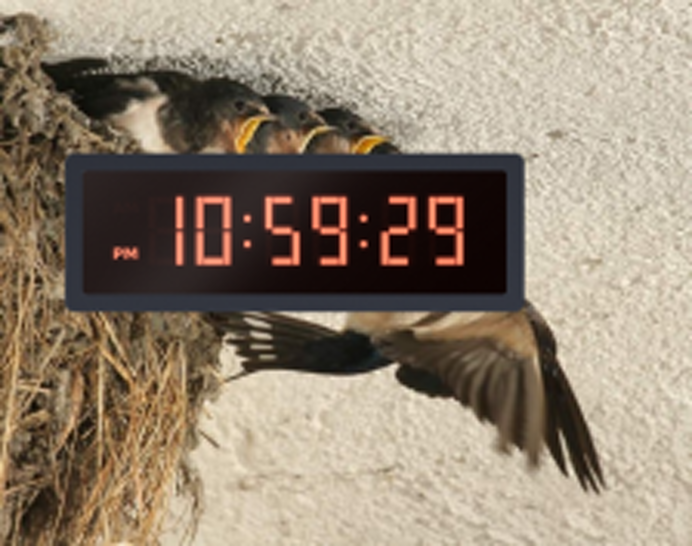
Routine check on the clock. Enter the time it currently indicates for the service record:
10:59:29
